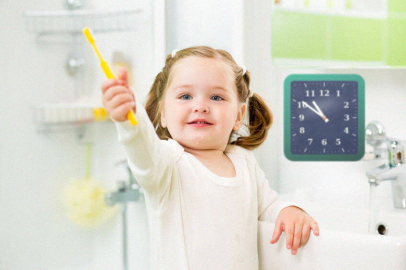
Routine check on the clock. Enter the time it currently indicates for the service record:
10:51
